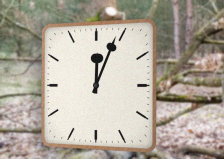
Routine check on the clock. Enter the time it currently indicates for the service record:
12:04
